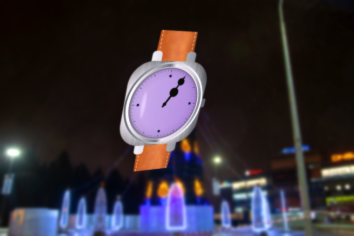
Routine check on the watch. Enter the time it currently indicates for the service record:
1:05
